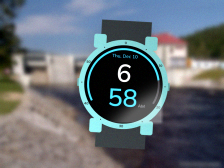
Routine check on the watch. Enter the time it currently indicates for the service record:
6:58
